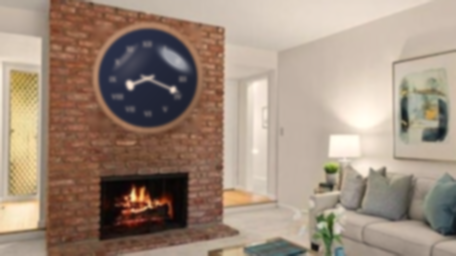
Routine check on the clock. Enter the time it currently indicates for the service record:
8:19
